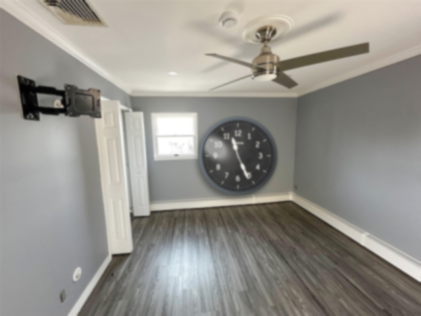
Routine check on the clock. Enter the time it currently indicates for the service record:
11:26
